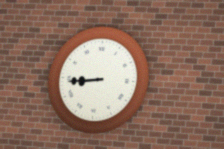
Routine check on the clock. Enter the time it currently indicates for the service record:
8:44
